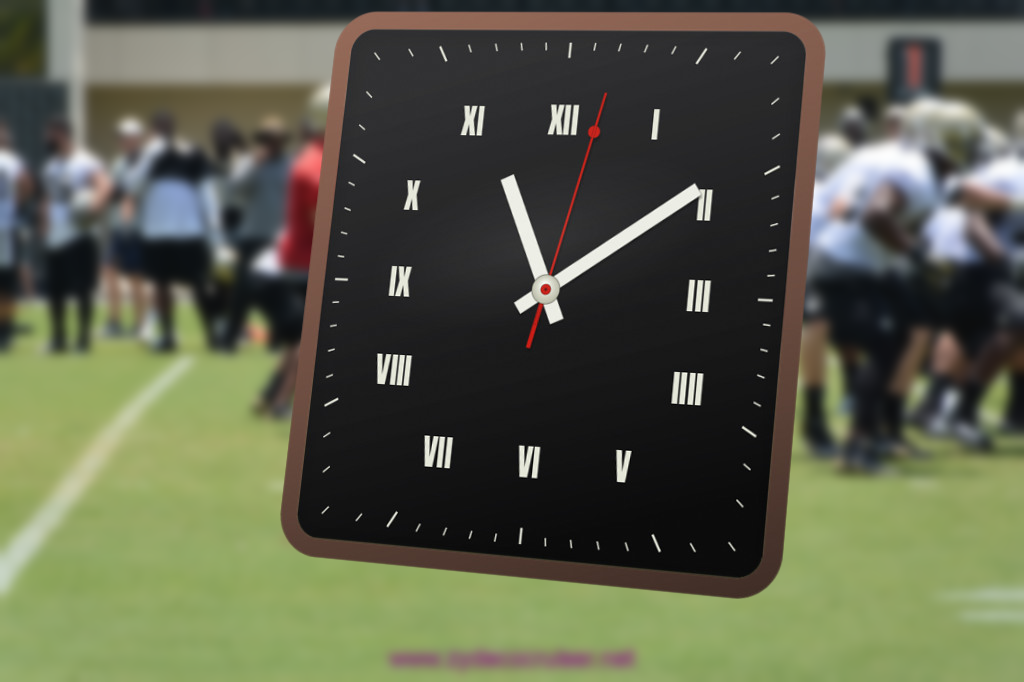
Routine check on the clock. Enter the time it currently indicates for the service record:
11:09:02
